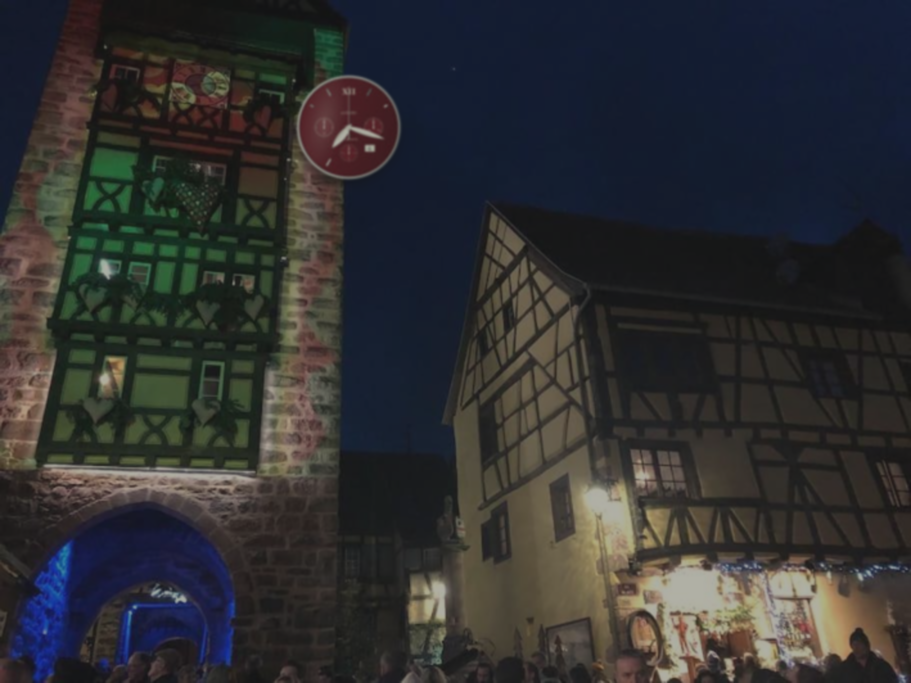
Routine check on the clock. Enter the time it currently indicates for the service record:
7:18
